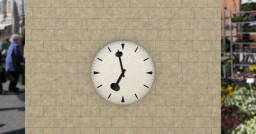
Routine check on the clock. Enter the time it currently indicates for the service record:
6:58
